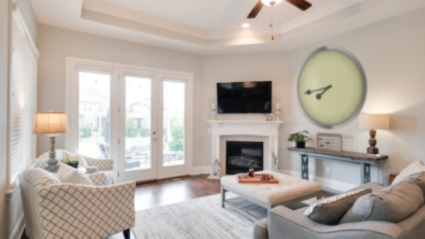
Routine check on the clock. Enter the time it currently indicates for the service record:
7:43
